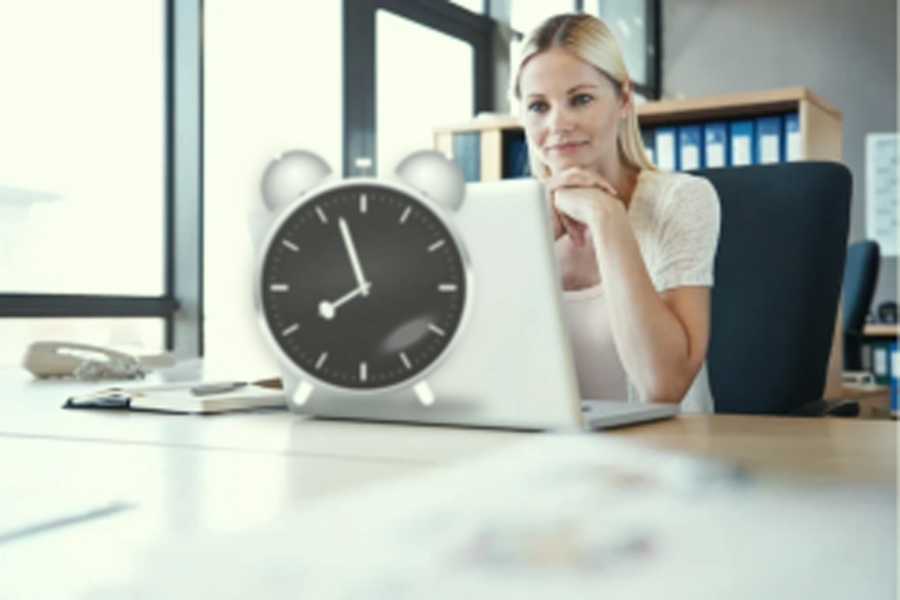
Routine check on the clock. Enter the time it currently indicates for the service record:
7:57
